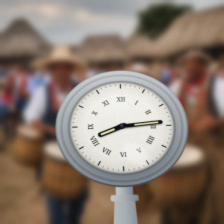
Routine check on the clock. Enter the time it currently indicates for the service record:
8:14
